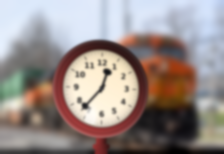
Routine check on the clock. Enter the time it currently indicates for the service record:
12:37
